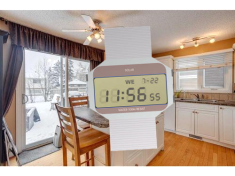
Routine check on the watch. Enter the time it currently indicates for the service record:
11:56:55
